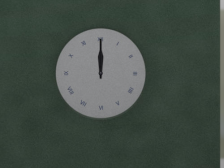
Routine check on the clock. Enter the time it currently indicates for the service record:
12:00
